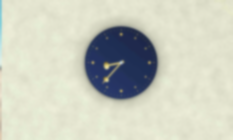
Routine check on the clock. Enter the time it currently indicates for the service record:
8:37
